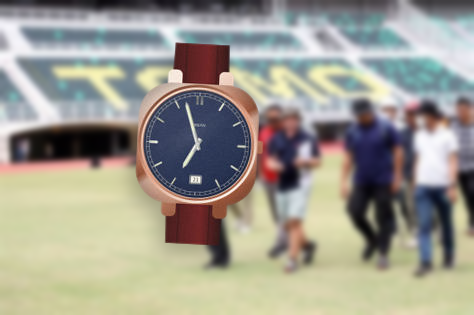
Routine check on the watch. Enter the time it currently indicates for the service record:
6:57
